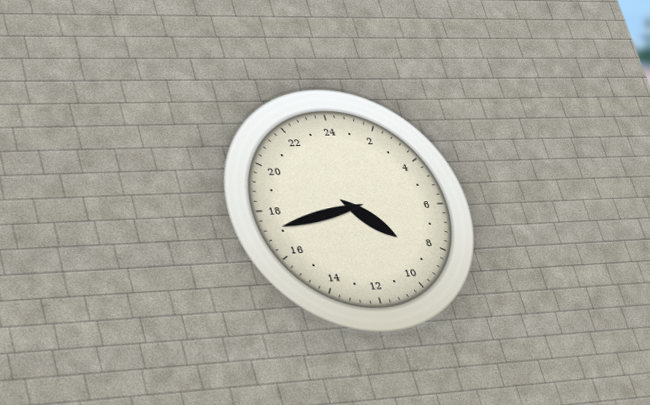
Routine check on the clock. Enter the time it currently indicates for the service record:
8:43
